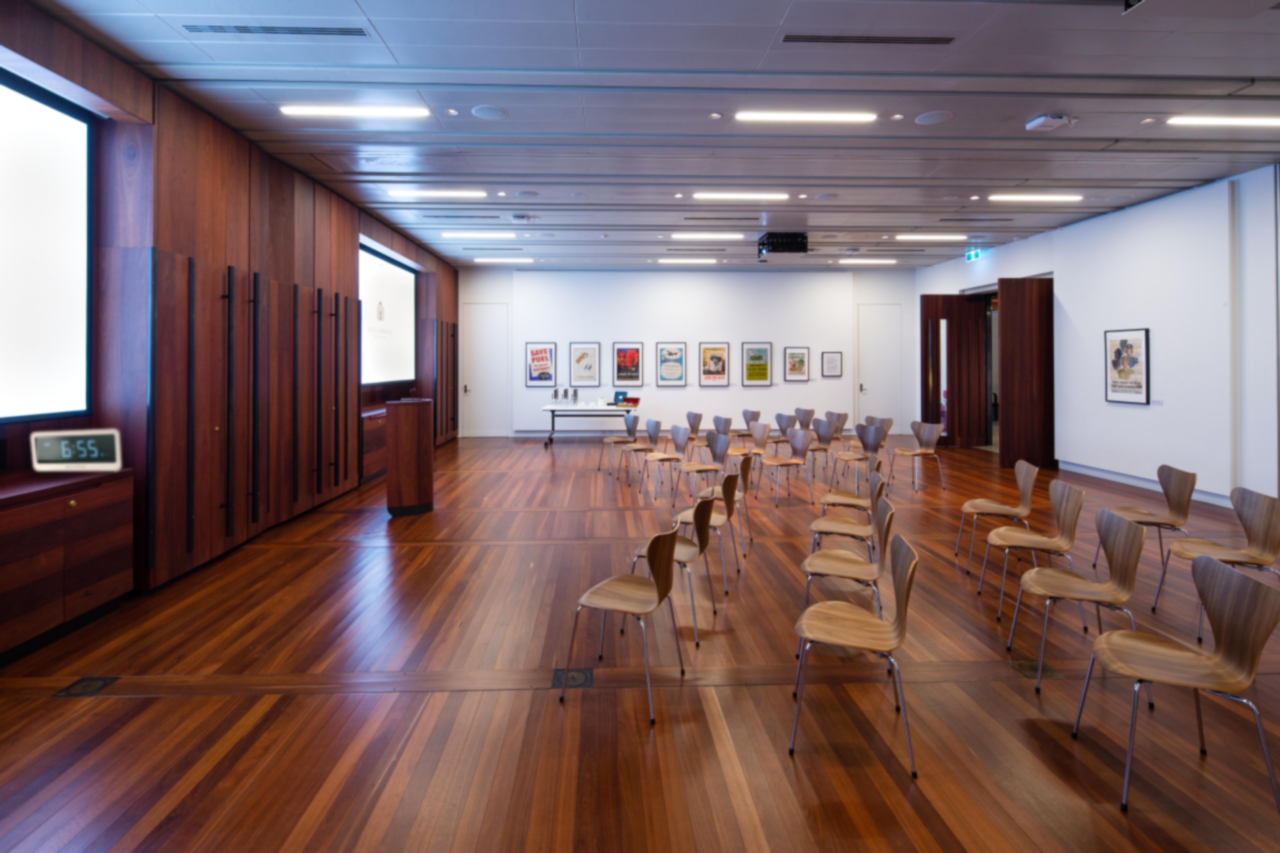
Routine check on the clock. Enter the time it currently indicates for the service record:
6:55
